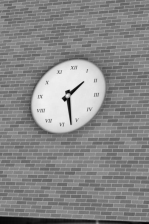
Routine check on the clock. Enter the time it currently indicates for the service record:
1:27
